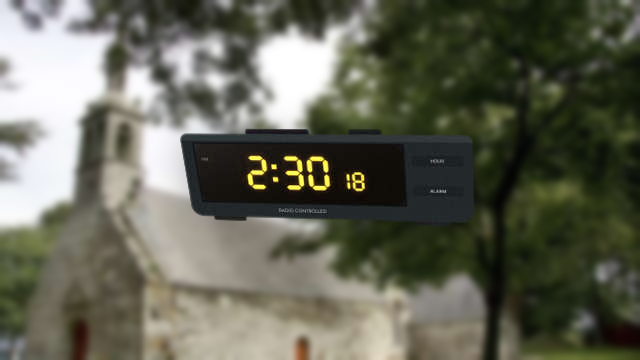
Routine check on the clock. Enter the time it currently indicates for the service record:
2:30:18
